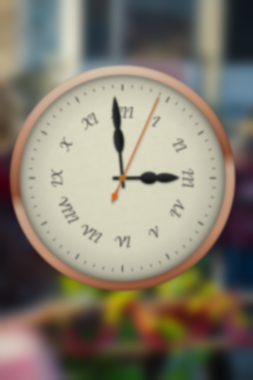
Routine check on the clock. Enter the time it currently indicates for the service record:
2:59:04
